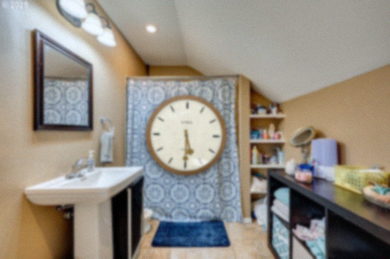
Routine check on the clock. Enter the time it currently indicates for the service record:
5:30
